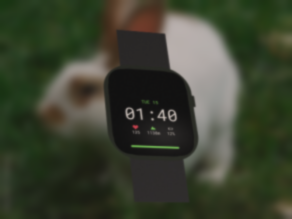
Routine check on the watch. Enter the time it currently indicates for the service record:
1:40
